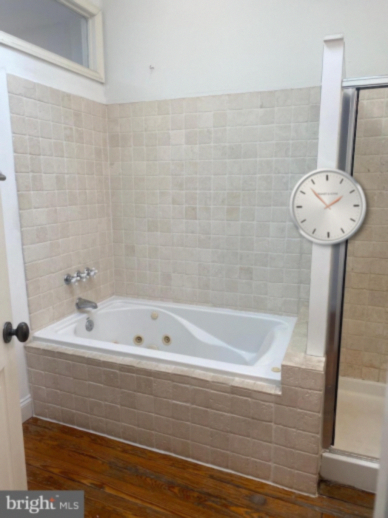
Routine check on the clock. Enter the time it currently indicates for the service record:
1:53
